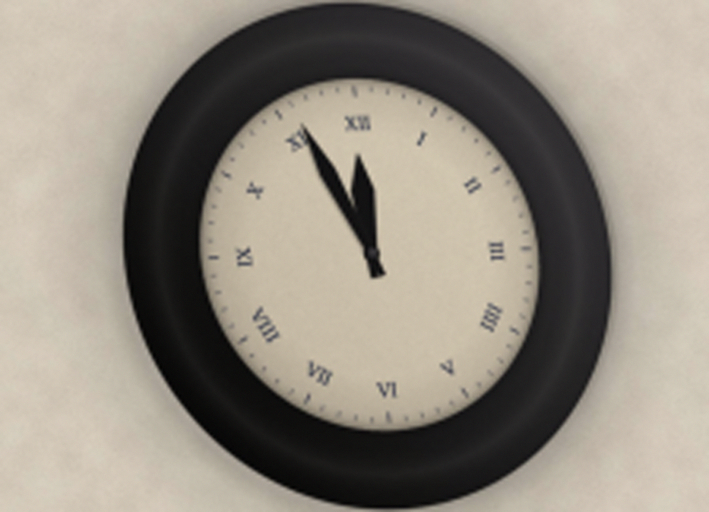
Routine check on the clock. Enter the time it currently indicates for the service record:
11:56
